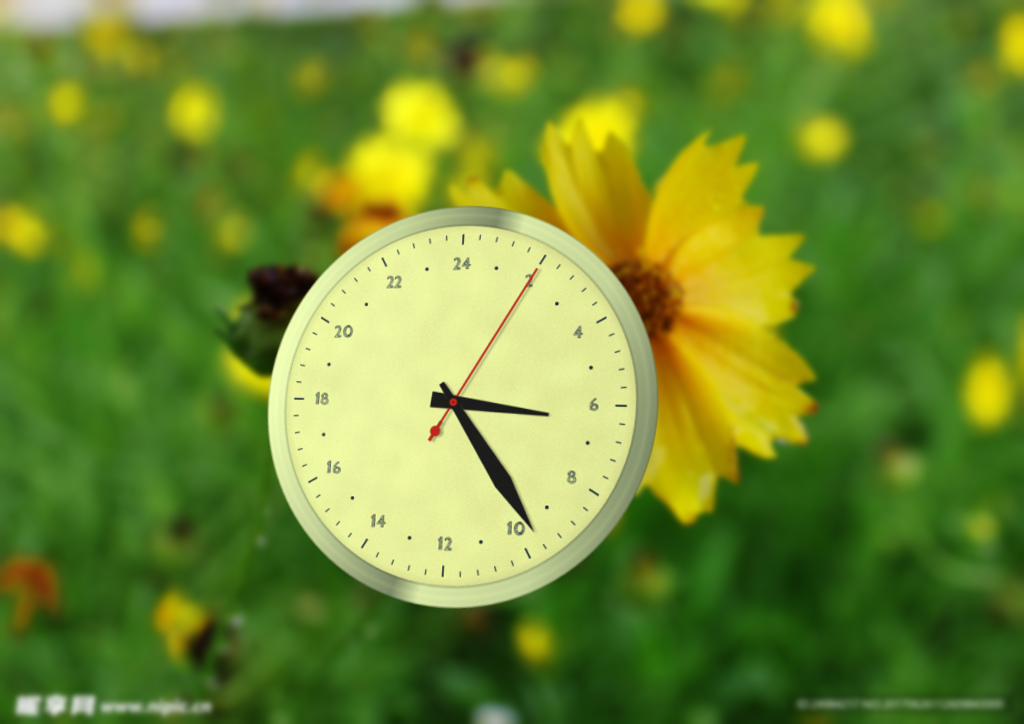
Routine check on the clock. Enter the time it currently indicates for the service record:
6:24:05
